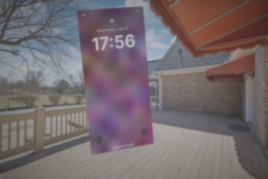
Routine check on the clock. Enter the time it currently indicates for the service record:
17:56
